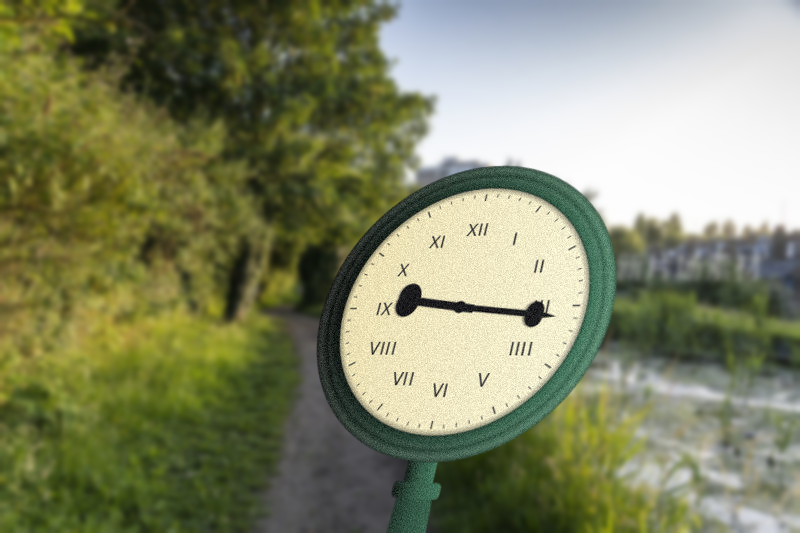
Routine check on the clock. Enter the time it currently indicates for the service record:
9:16
